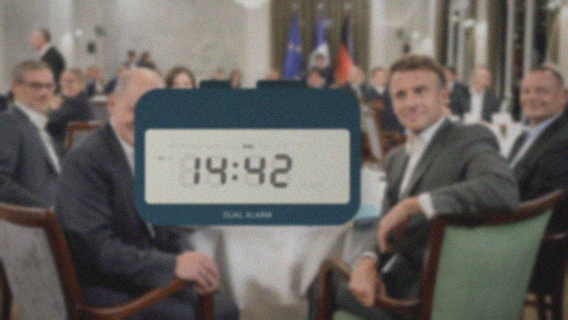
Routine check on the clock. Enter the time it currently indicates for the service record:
14:42
